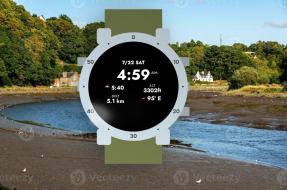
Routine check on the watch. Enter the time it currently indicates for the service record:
4:59
